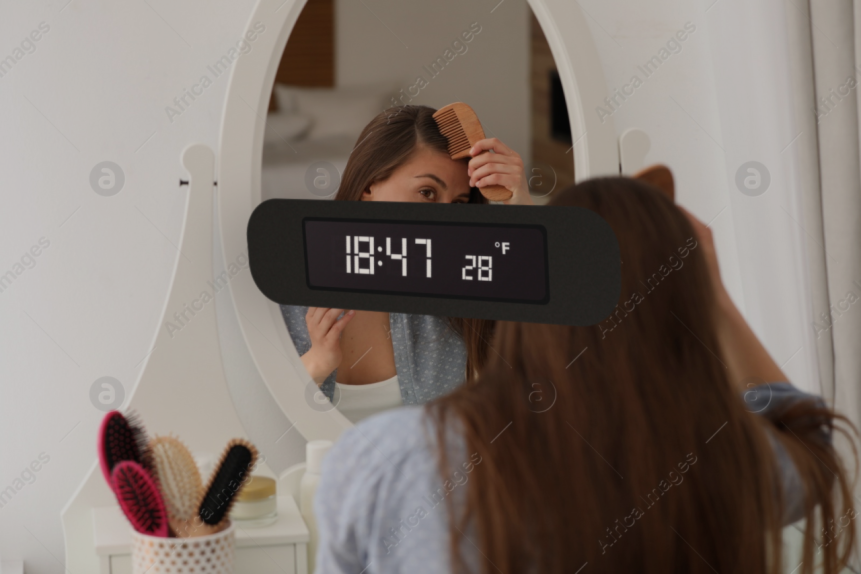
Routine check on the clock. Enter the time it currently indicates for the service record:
18:47
